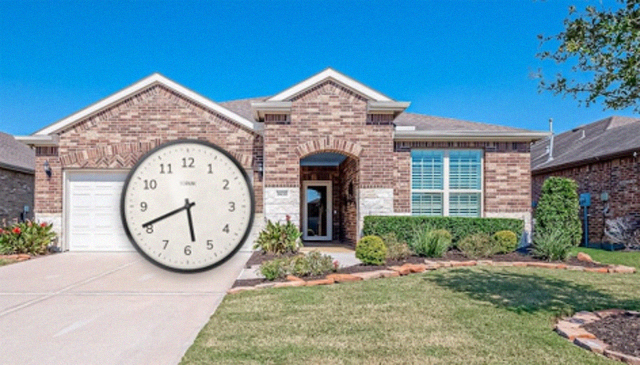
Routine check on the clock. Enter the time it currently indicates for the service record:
5:41
